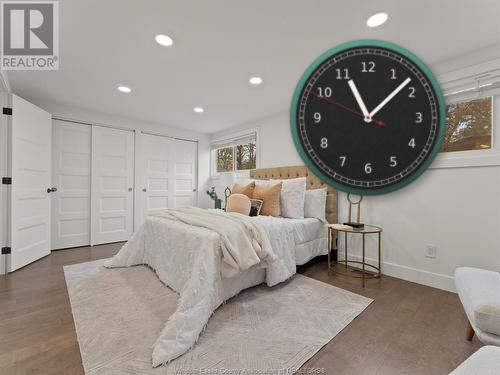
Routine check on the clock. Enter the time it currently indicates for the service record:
11:07:49
